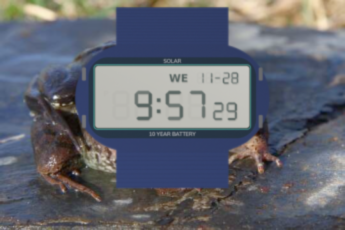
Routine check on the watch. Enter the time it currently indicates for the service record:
9:57:29
